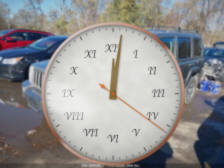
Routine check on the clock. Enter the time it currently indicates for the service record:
12:01:21
